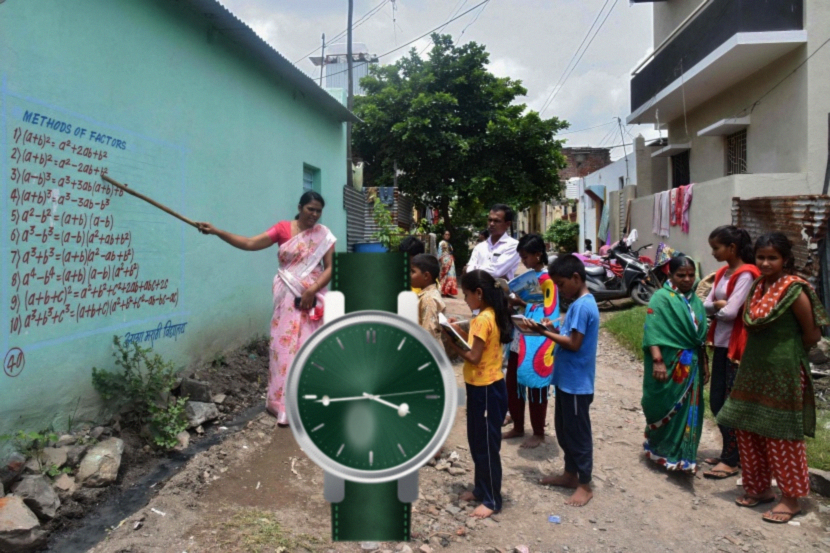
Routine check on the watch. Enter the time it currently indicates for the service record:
3:44:14
